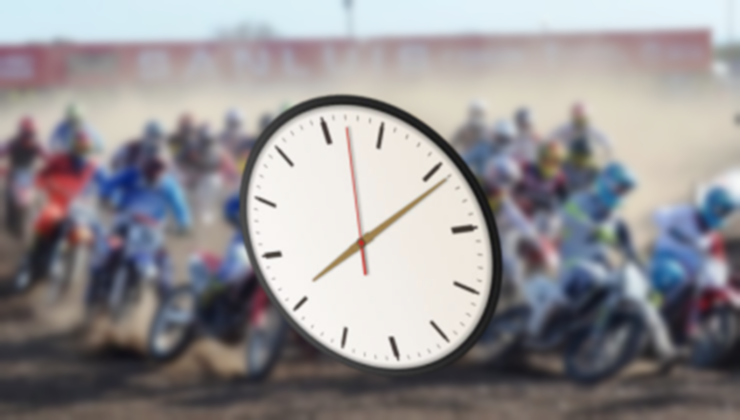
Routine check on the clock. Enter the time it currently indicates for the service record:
8:11:02
